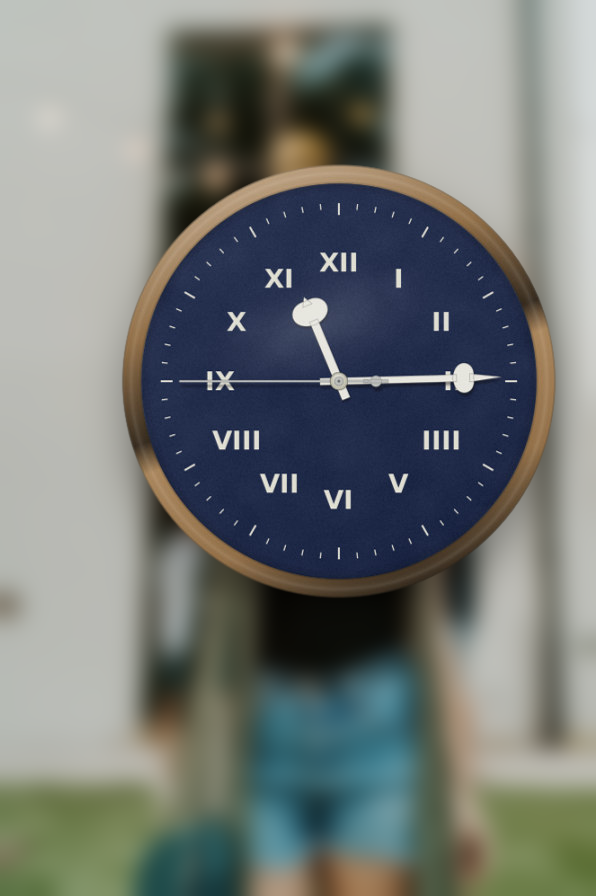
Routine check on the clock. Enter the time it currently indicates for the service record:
11:14:45
